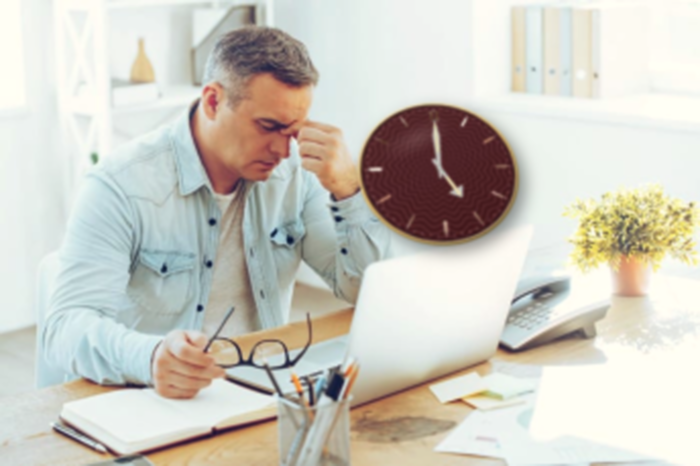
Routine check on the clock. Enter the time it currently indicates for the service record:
5:00
